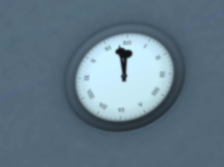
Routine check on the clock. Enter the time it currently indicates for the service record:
11:58
